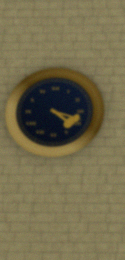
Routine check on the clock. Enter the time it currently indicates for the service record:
4:18
